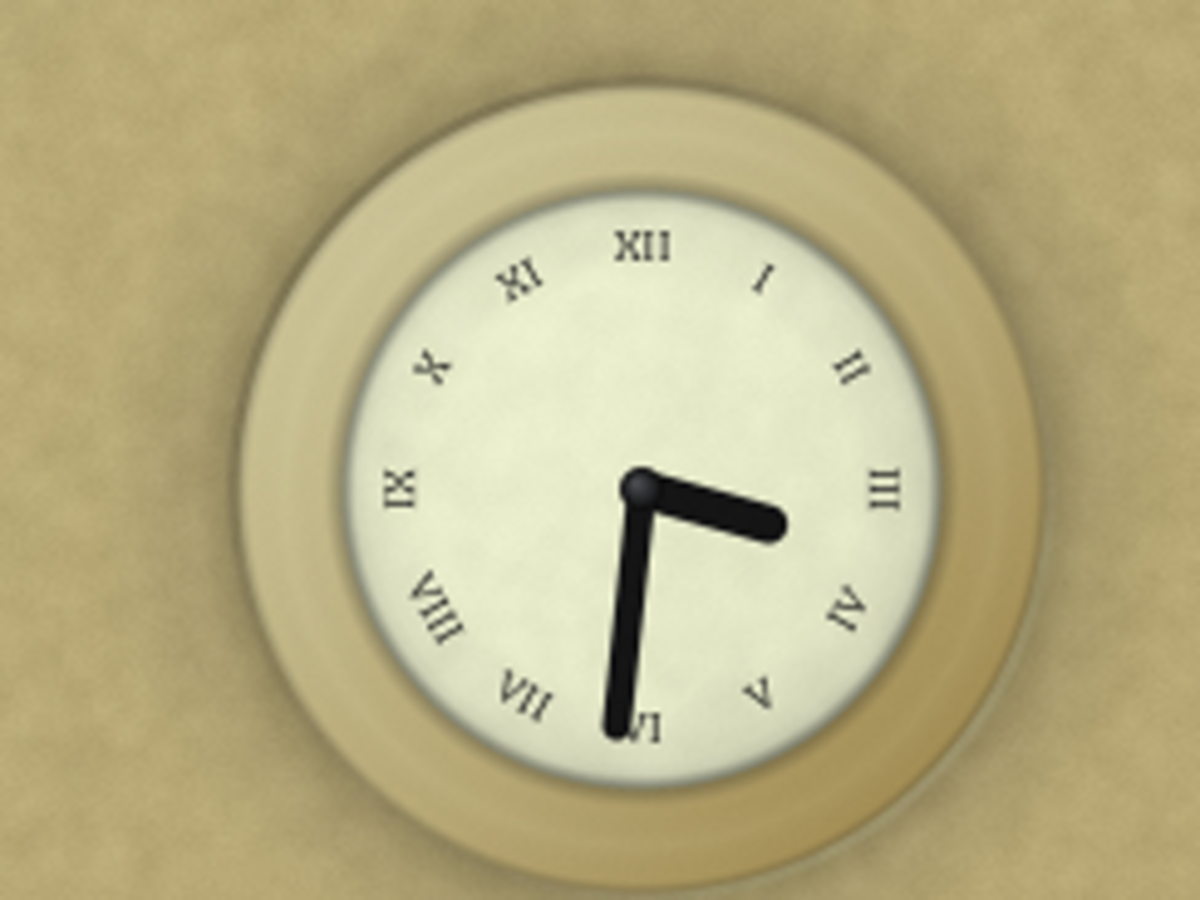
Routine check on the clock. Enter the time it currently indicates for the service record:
3:31
